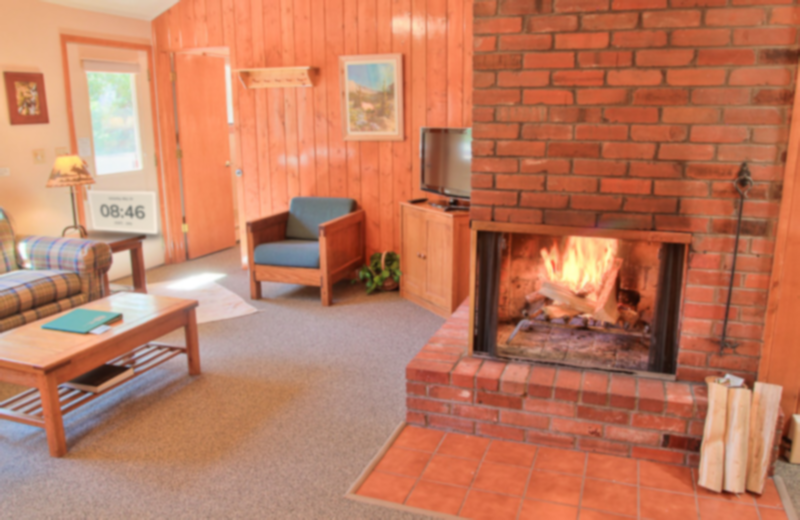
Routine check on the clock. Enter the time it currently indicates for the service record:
8:46
